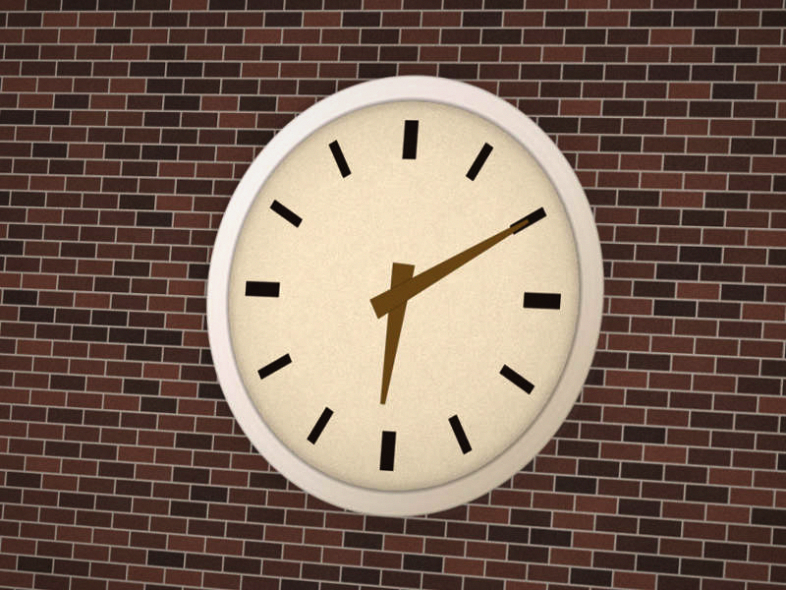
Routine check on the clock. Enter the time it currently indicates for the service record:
6:10
